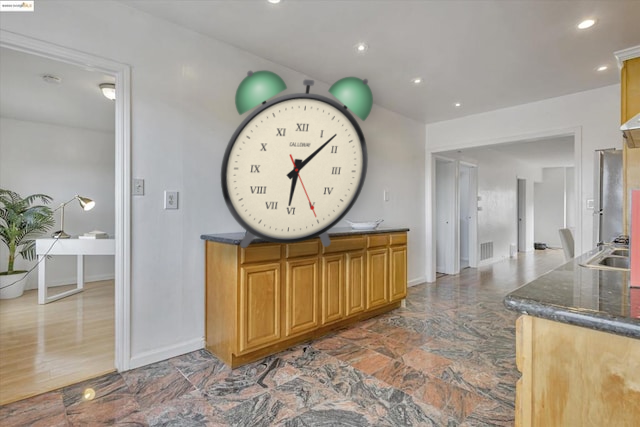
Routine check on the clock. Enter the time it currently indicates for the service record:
6:07:25
